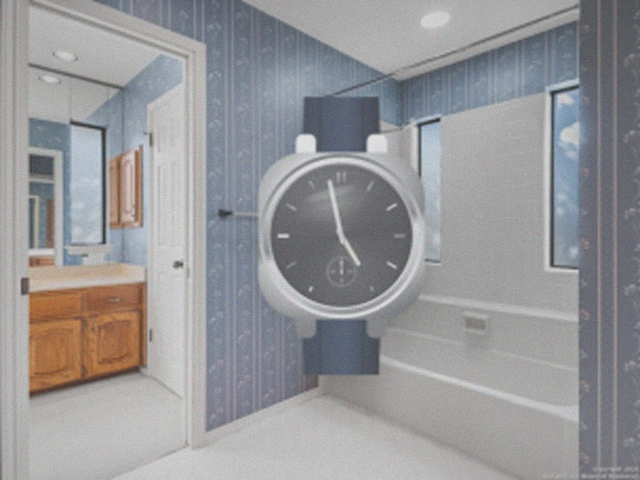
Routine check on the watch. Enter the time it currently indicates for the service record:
4:58
